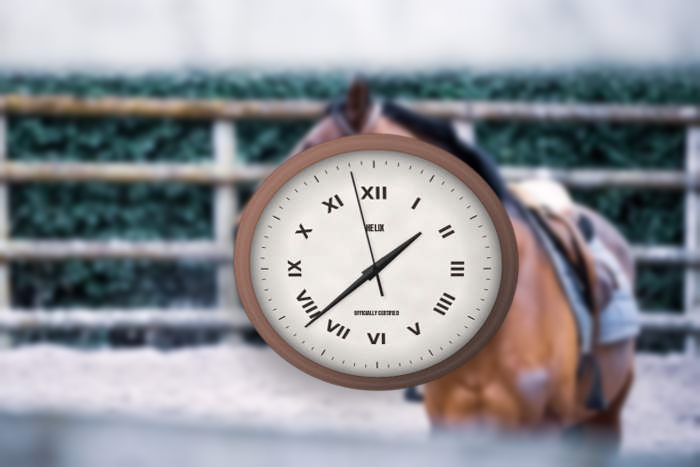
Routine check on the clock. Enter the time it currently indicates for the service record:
1:37:58
